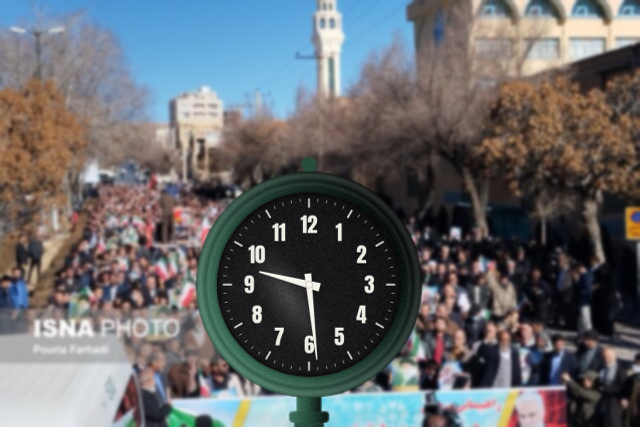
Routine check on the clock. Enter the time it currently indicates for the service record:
9:29
